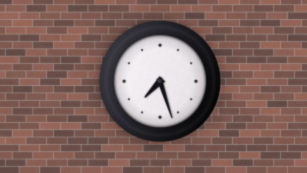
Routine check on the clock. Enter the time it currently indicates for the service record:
7:27
